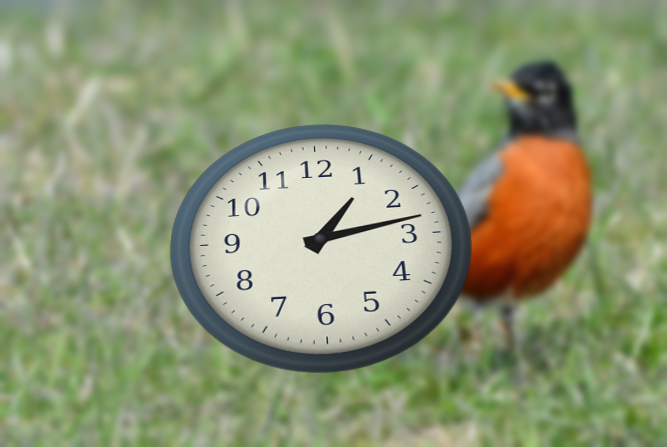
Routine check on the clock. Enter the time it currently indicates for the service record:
1:13
